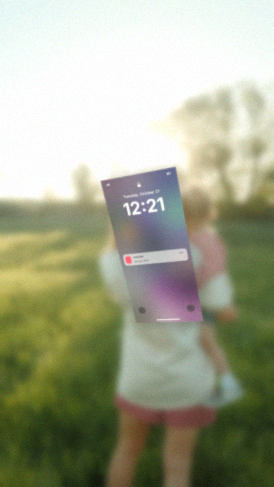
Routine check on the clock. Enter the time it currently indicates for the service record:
12:21
